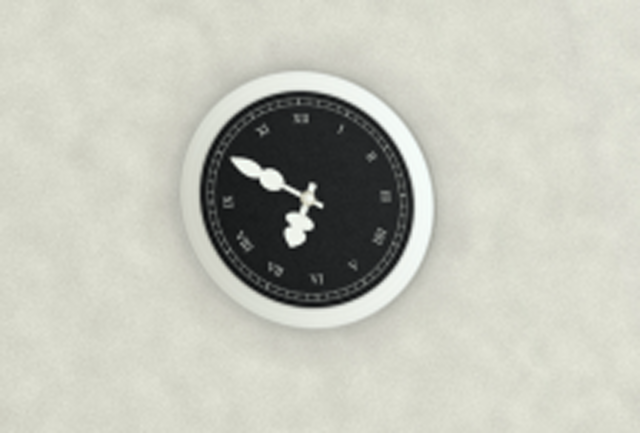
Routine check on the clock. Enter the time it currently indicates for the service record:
6:50
